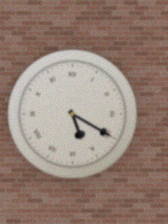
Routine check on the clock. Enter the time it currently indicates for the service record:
5:20
